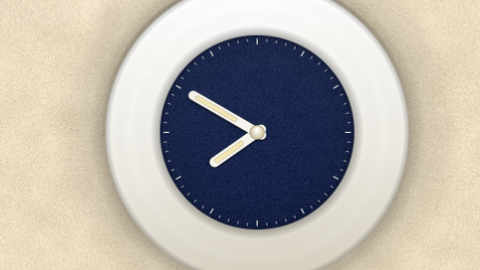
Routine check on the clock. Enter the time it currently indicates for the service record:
7:50
